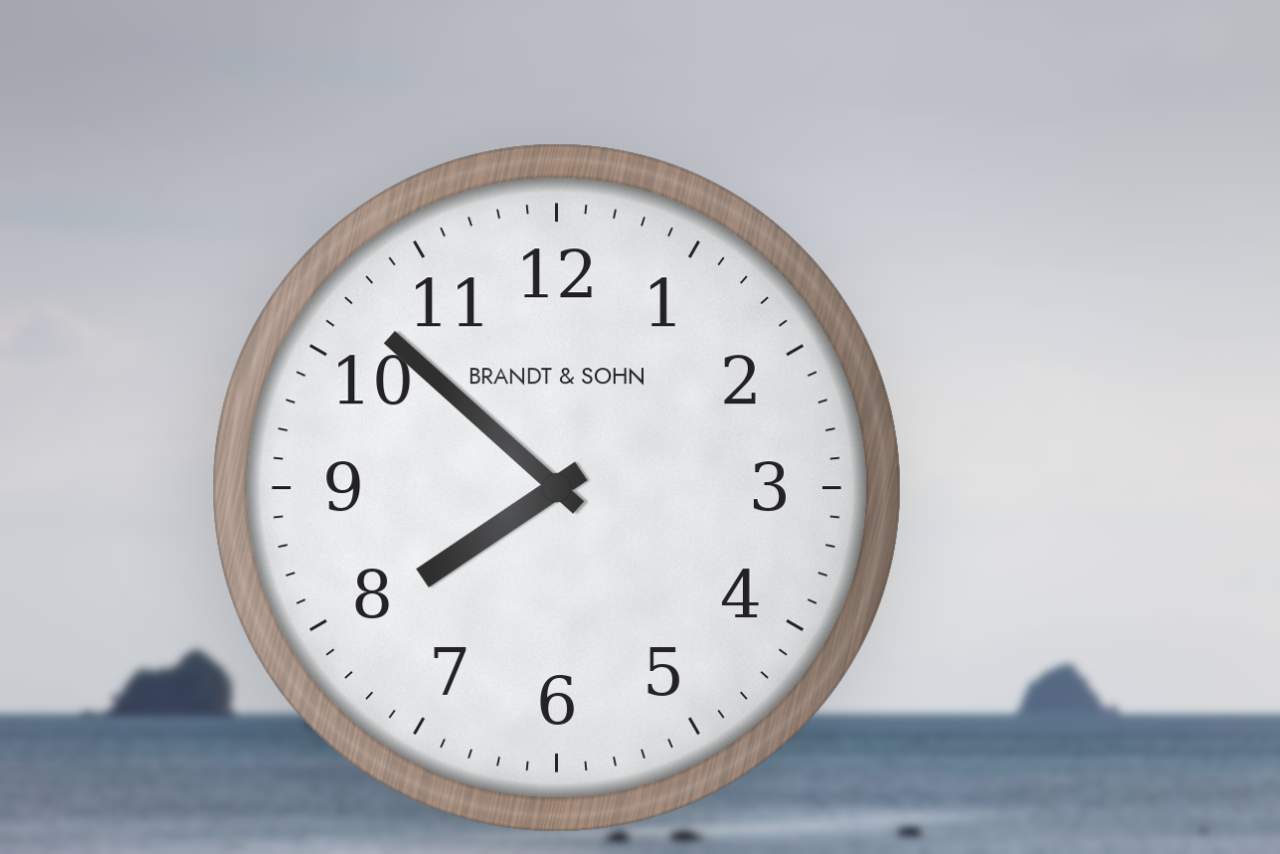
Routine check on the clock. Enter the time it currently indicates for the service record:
7:52
